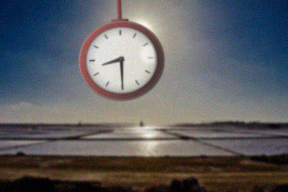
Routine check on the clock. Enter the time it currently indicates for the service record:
8:30
